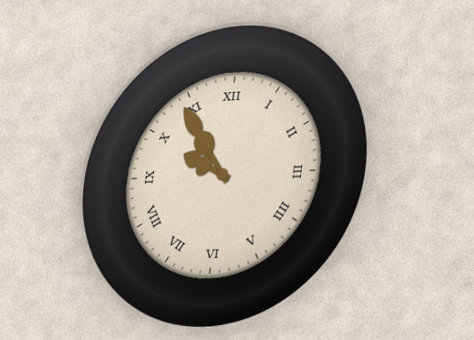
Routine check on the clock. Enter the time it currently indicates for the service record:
9:54
